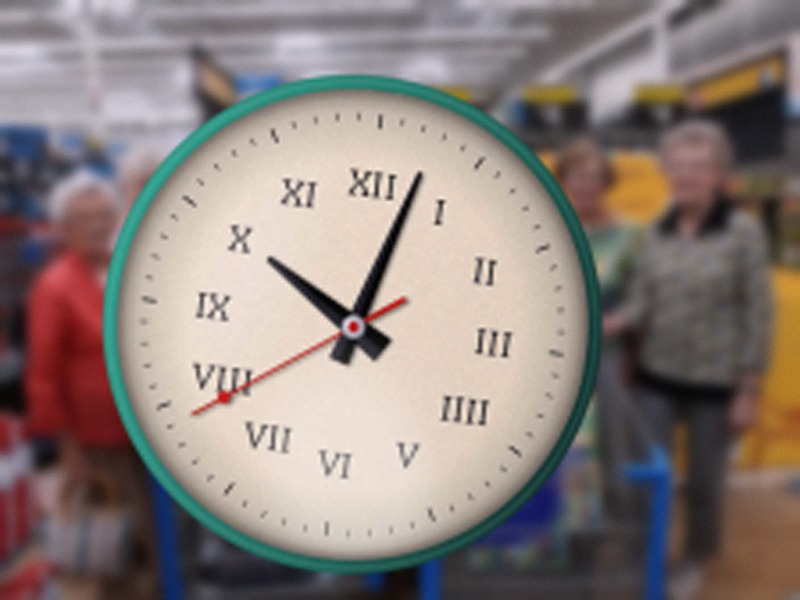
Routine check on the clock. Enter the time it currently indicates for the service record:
10:02:39
